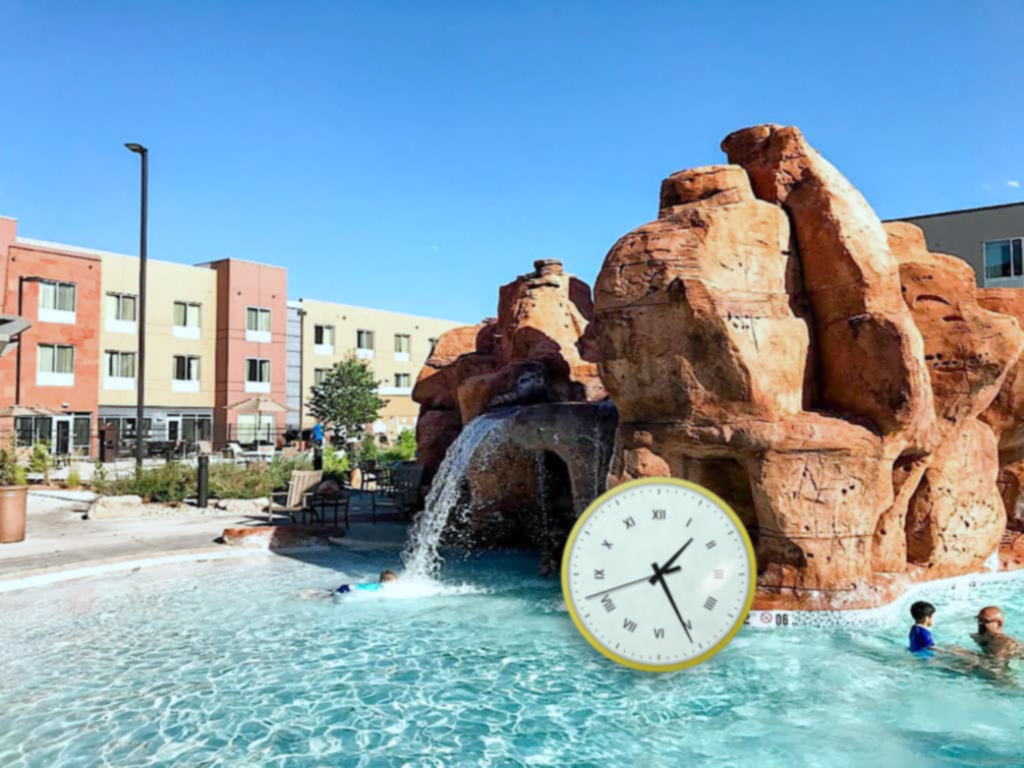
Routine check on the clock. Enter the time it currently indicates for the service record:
1:25:42
